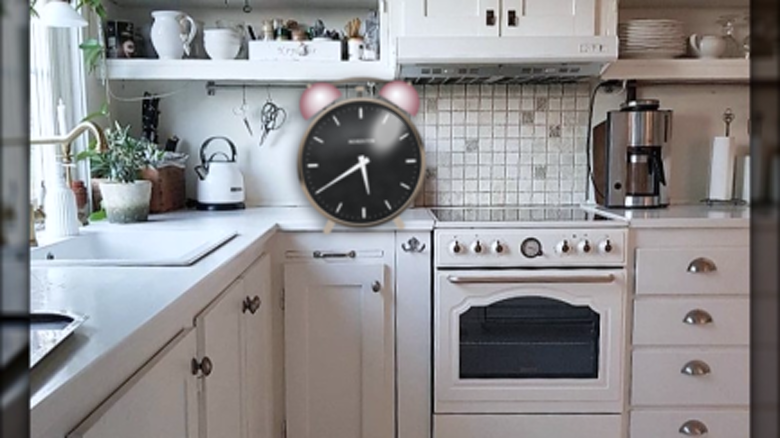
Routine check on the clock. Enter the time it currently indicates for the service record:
5:40
